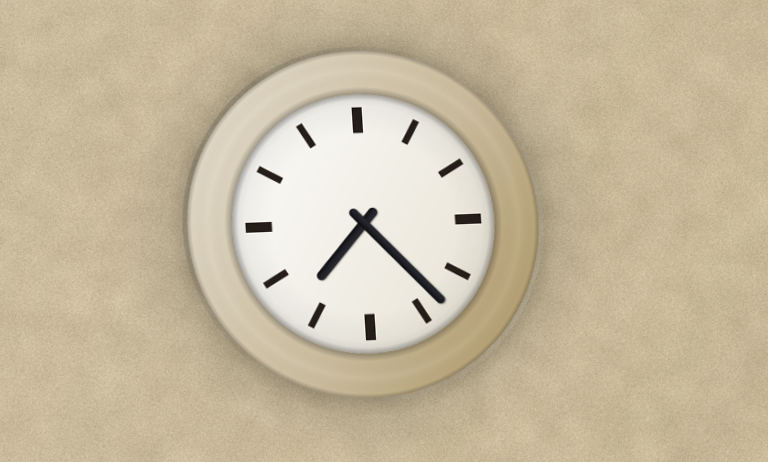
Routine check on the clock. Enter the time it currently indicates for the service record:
7:23
